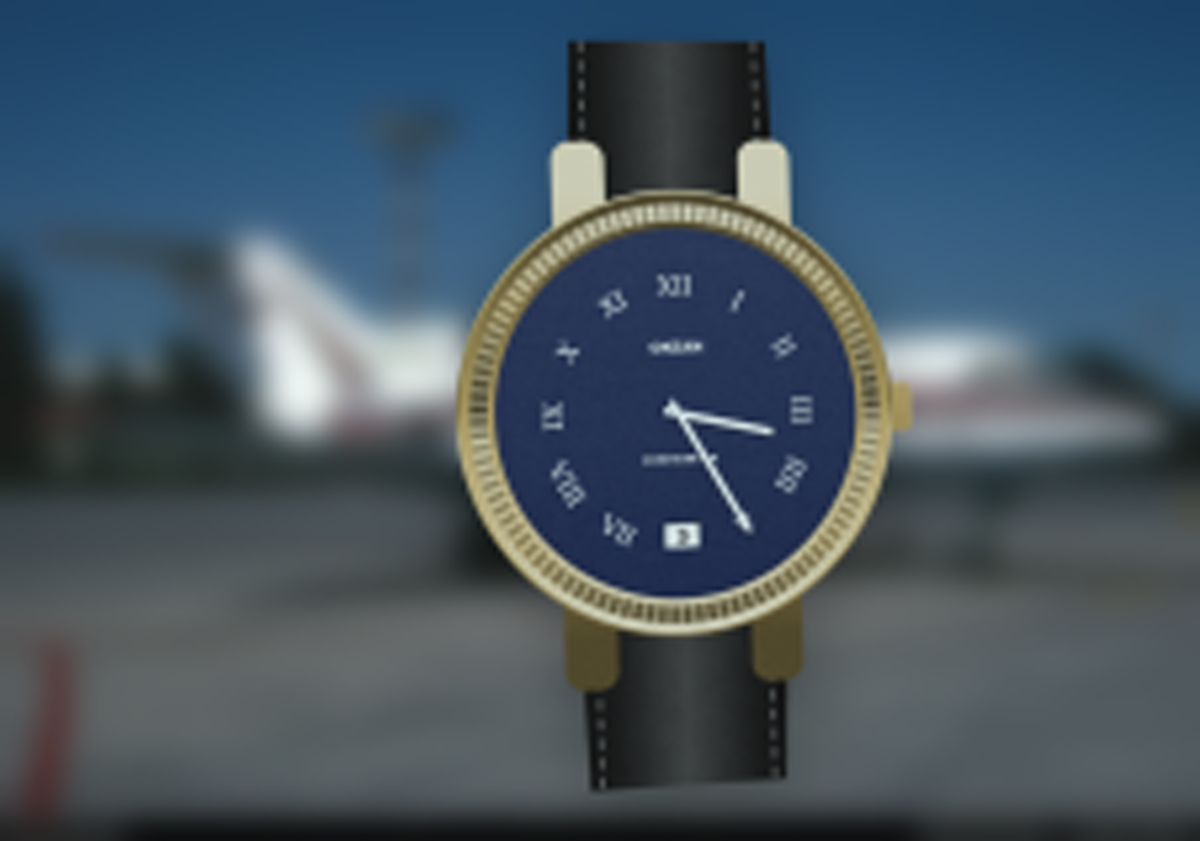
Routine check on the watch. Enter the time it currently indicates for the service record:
3:25
